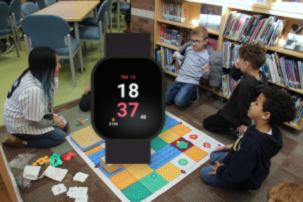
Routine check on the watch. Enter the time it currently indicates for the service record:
18:37
